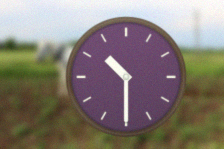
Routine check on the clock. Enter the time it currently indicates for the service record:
10:30
